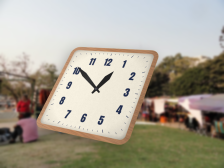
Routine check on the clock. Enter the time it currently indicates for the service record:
12:51
